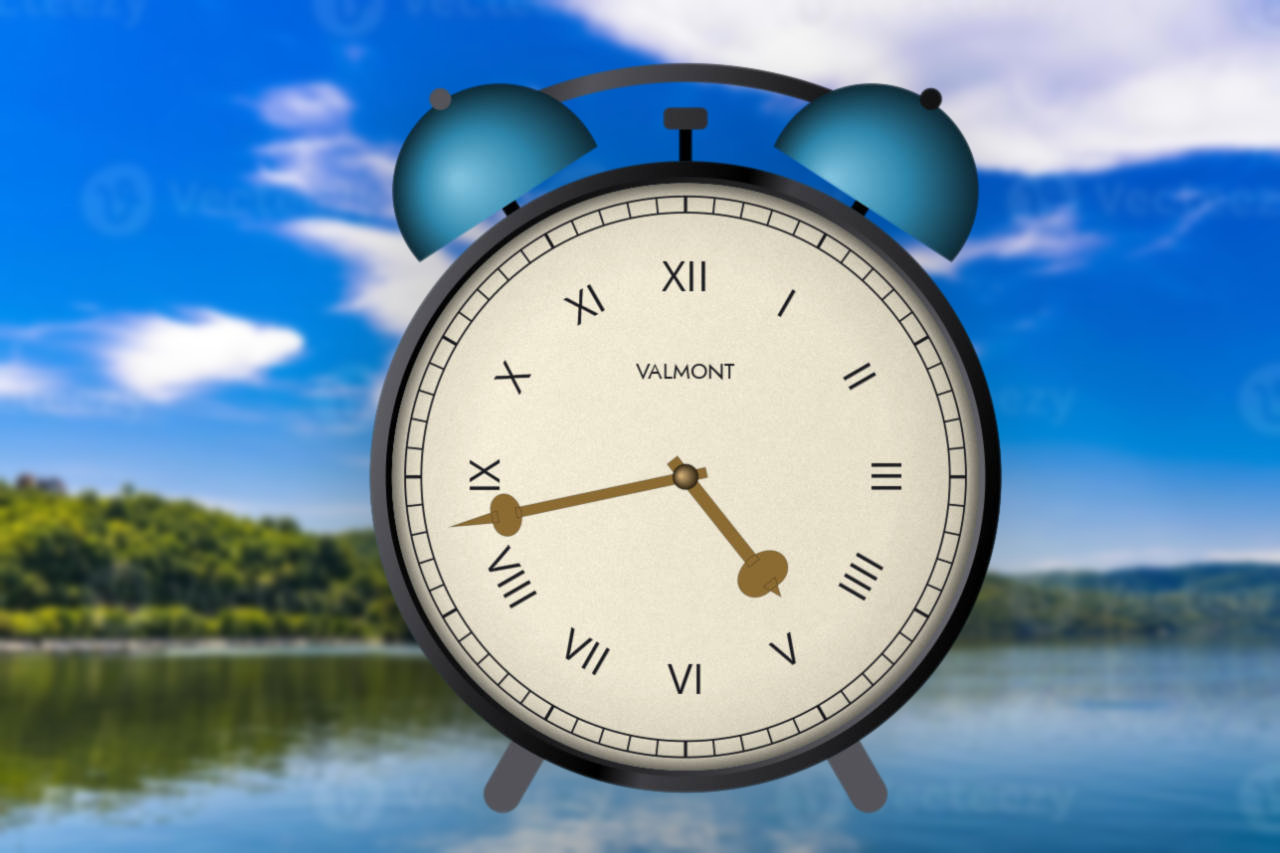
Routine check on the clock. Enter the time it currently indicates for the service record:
4:43
